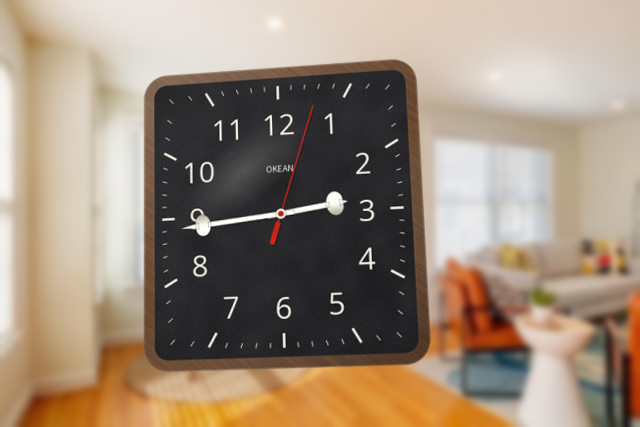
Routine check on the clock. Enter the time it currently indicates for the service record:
2:44:03
